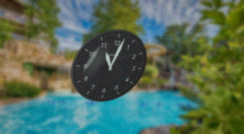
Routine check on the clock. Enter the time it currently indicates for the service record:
11:02
